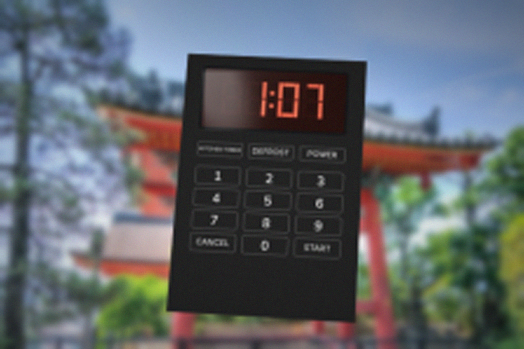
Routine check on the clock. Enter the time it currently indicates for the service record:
1:07
